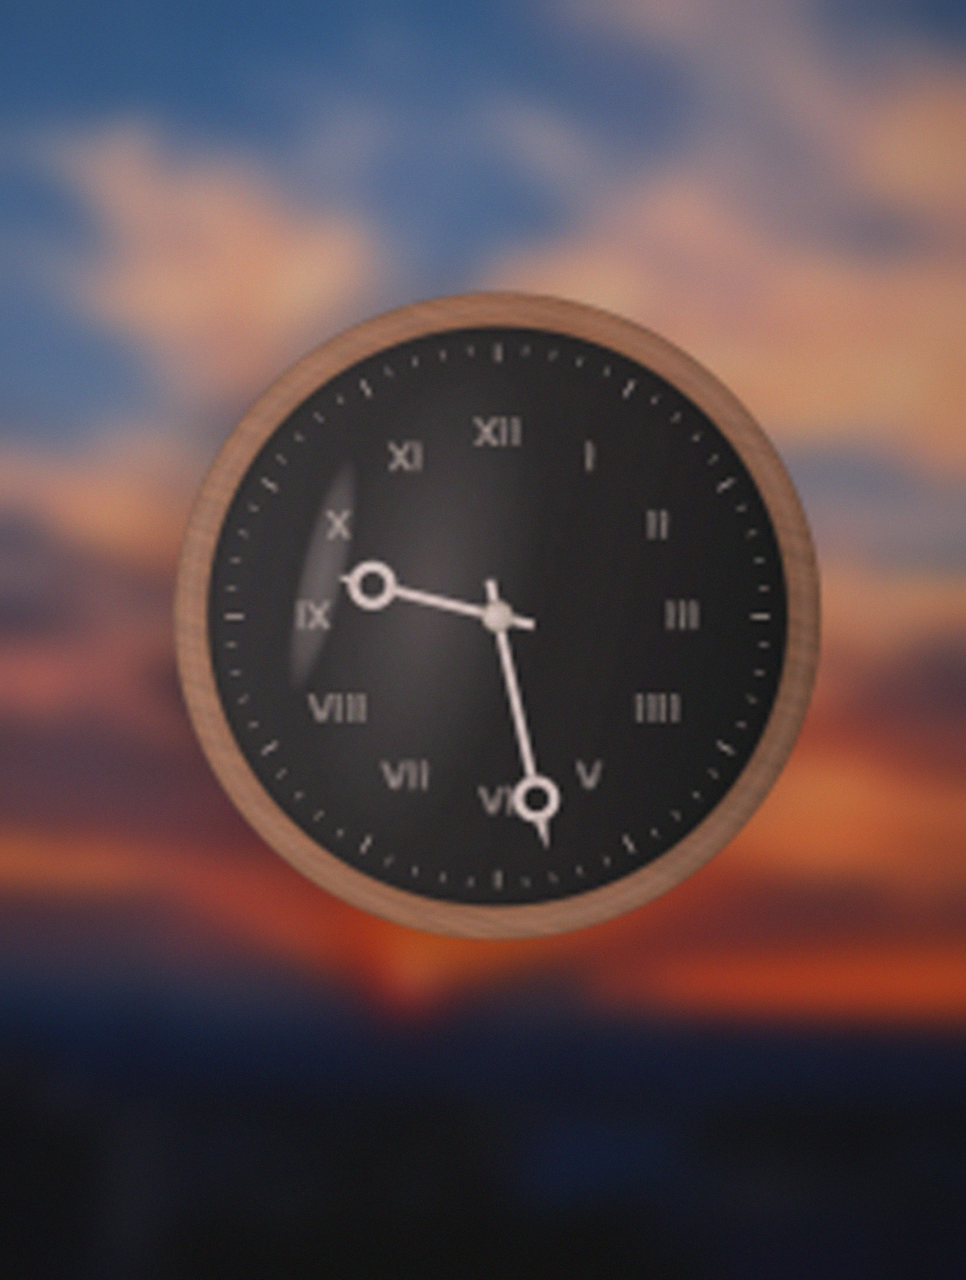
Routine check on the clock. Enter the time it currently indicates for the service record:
9:28
